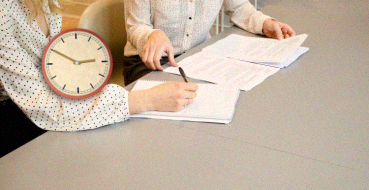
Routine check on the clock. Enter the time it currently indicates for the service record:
2:50
